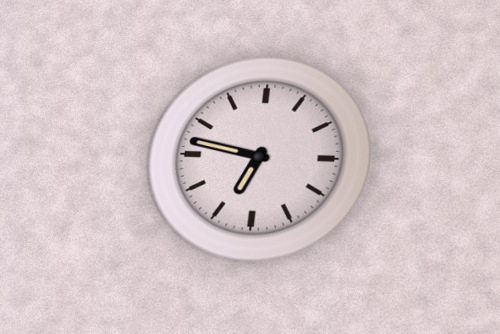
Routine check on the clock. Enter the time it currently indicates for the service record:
6:47
